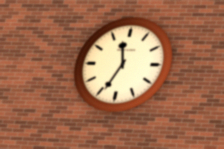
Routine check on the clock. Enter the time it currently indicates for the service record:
11:34
